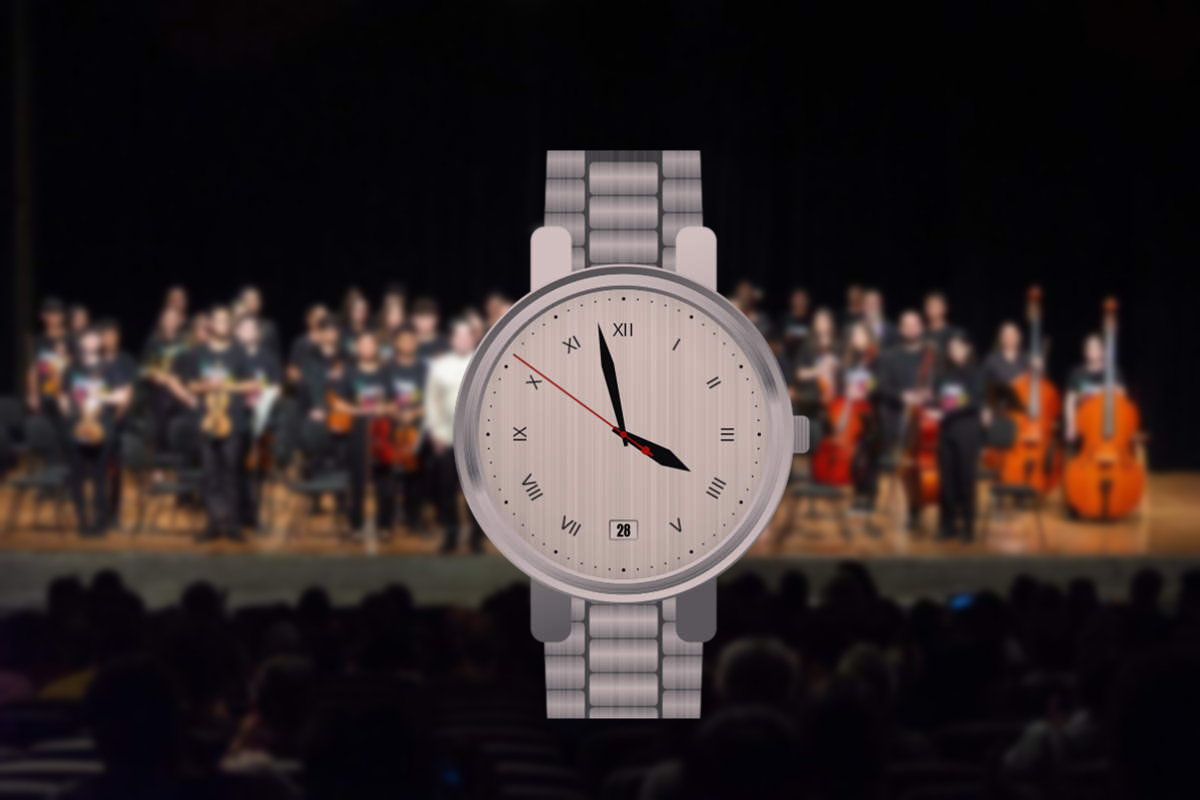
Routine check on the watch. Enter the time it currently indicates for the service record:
3:57:51
